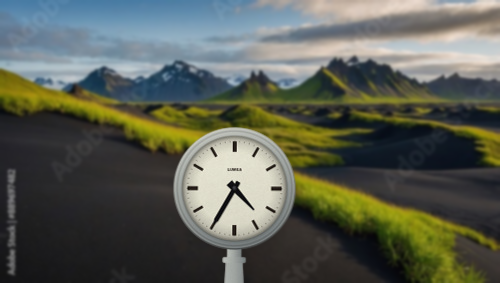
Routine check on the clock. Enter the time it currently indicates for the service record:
4:35
